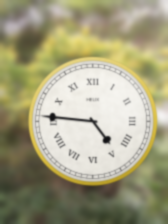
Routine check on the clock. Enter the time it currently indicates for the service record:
4:46
